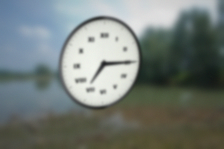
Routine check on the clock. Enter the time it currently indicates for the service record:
7:15
